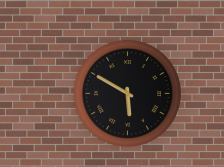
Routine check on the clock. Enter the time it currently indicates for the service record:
5:50
